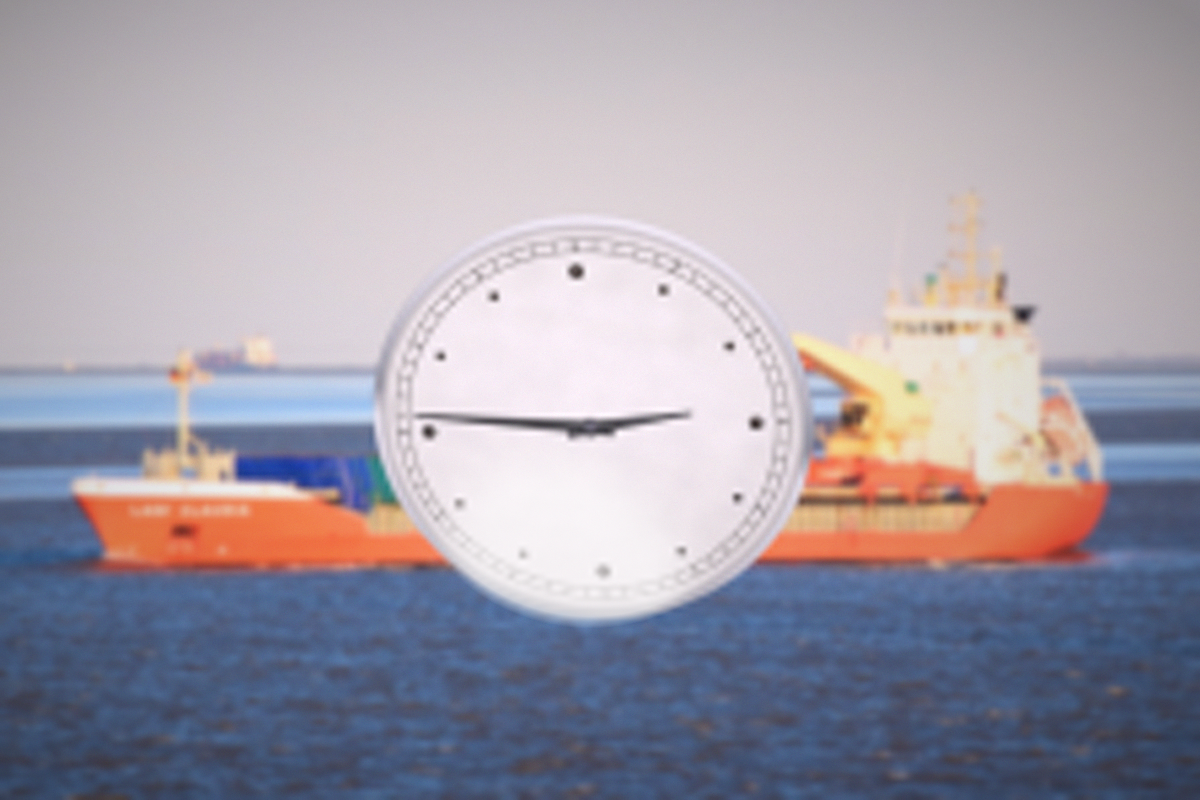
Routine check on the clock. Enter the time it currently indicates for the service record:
2:46
